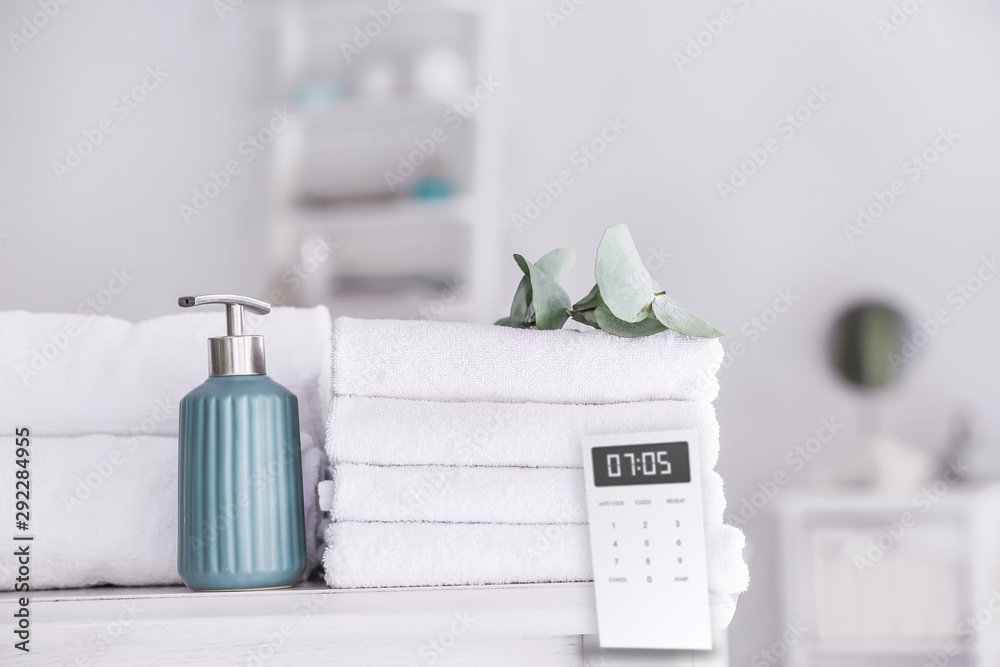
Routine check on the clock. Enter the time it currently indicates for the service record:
7:05
